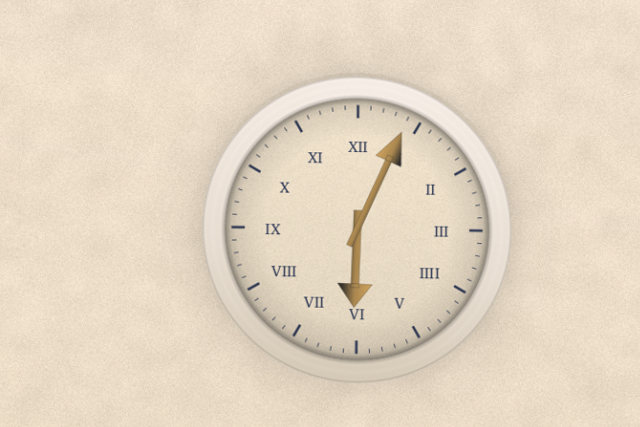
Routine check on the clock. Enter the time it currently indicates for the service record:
6:04
